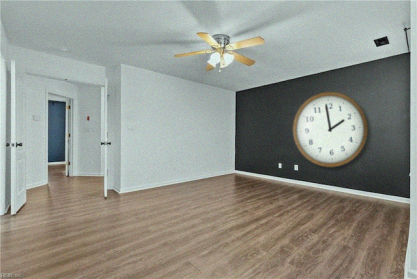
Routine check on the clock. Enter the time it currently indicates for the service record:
1:59
